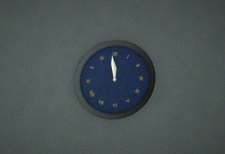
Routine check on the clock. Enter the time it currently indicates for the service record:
11:59
